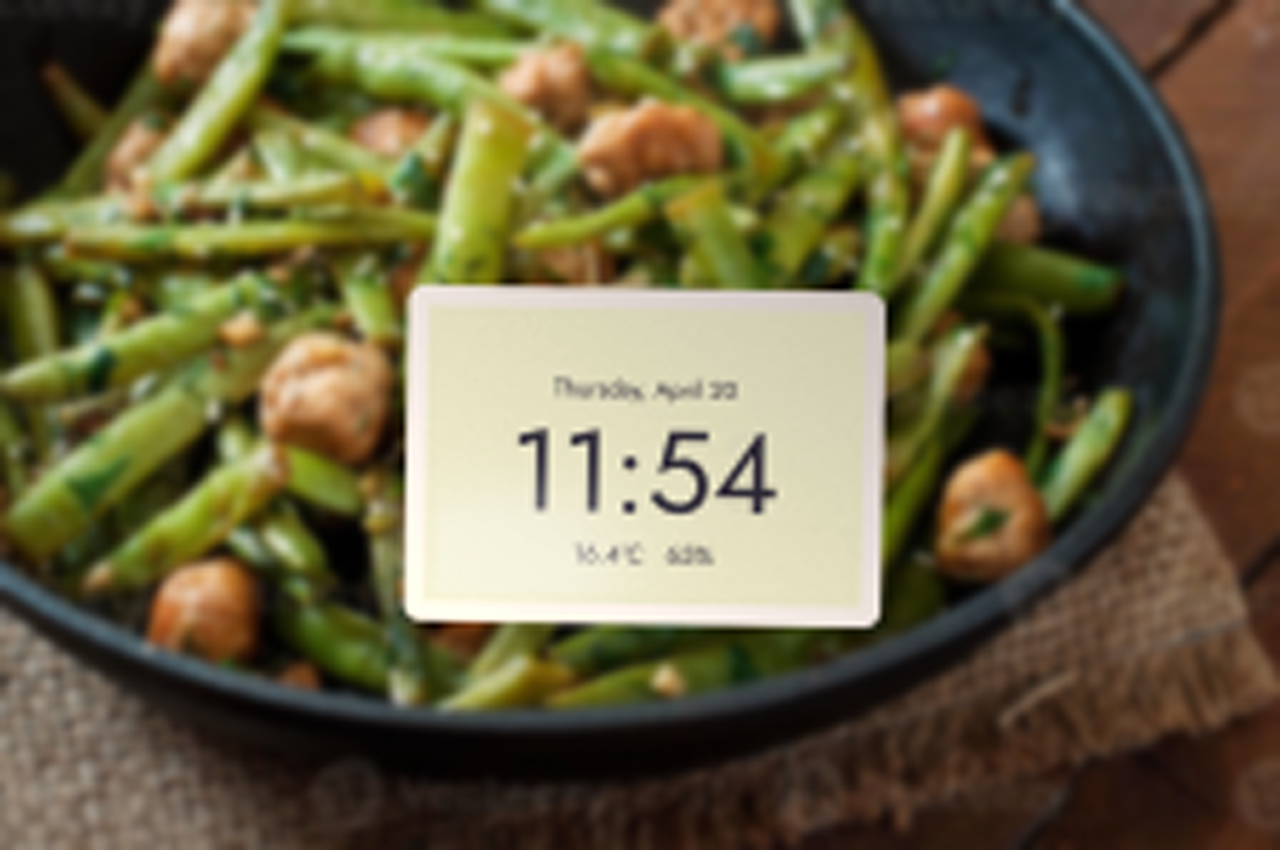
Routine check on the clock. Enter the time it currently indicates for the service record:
11:54
